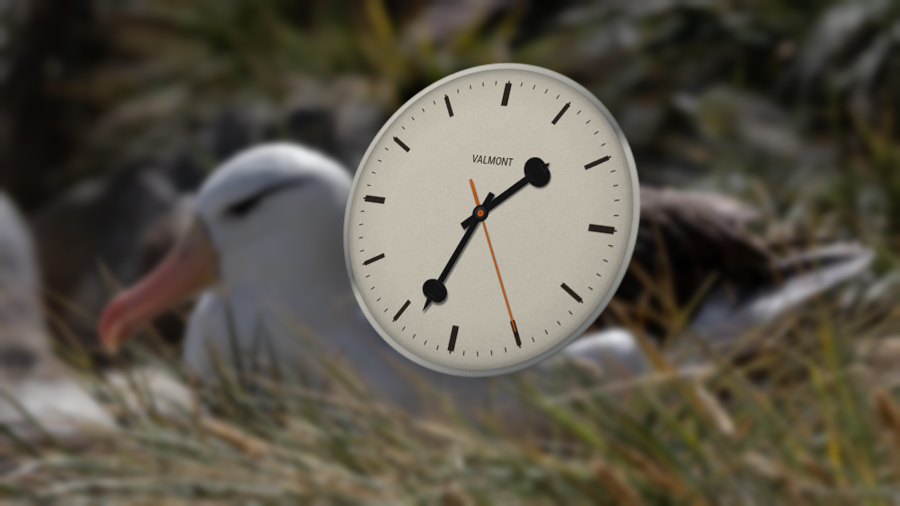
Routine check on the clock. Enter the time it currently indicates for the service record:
1:33:25
